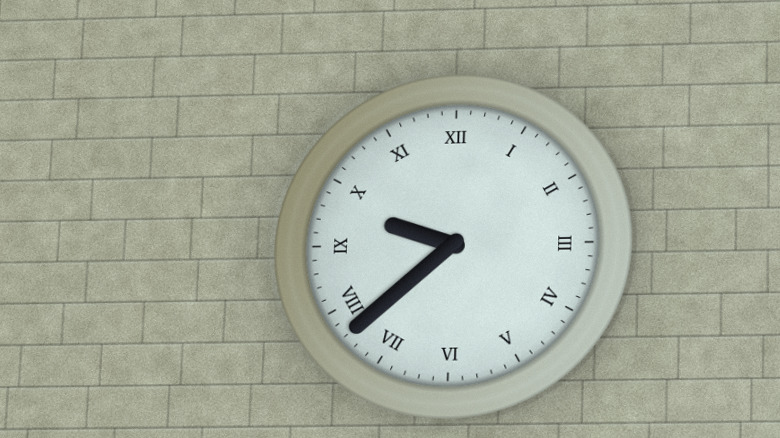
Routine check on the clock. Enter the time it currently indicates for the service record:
9:38
